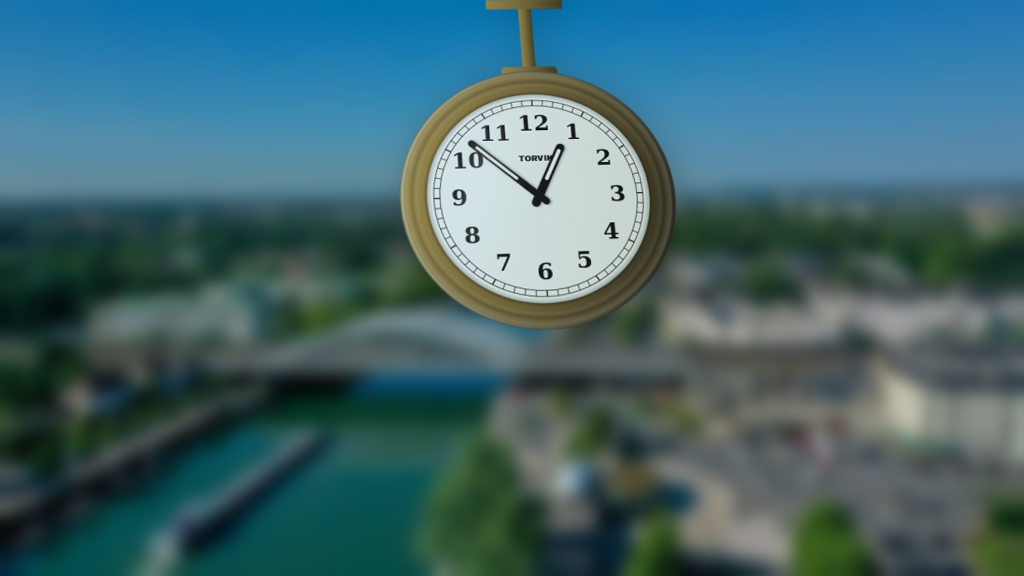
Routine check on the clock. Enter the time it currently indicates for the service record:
12:52
